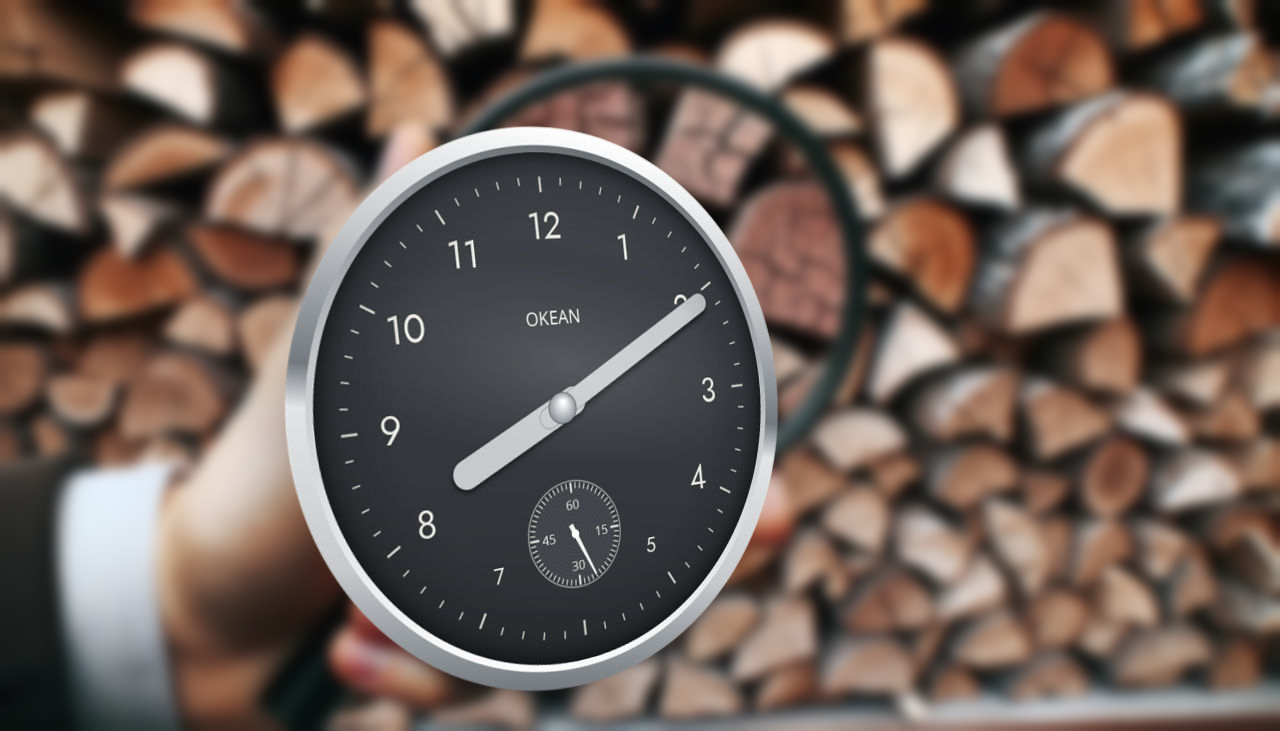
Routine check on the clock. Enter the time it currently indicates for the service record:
8:10:26
